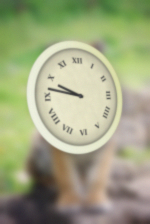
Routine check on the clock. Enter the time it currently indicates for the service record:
9:47
